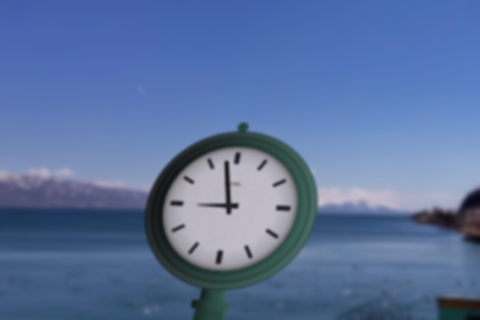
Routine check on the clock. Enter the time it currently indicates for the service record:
8:58
